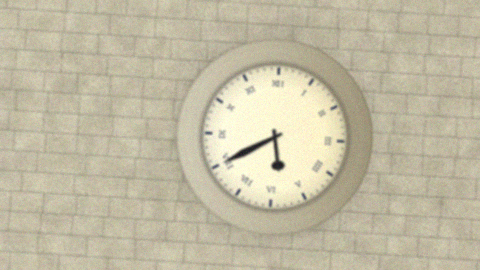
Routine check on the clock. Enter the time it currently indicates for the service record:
5:40
